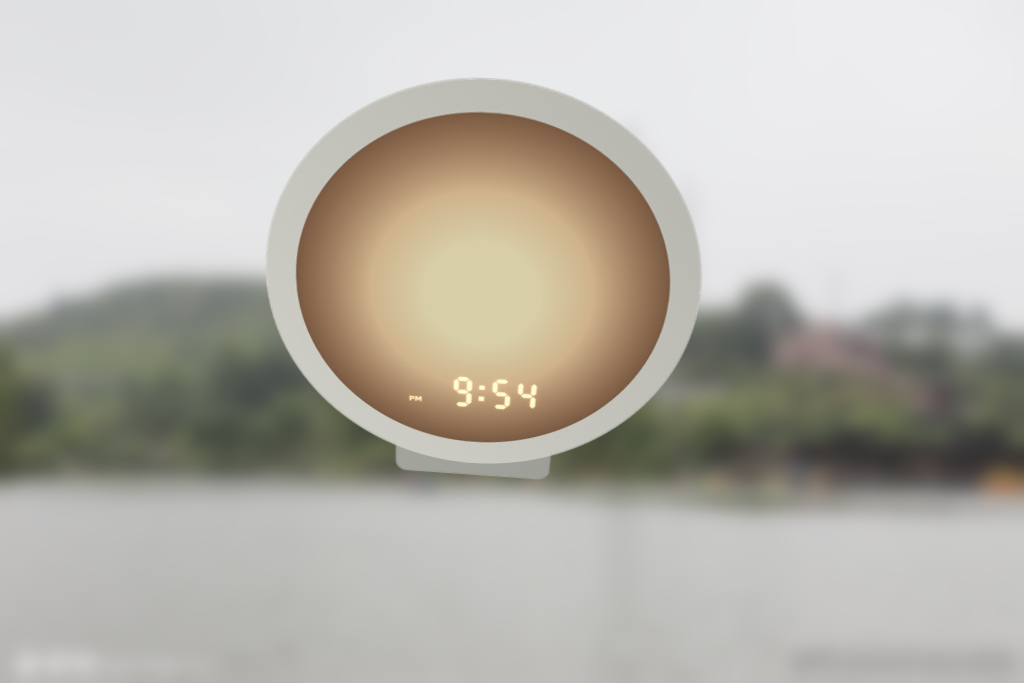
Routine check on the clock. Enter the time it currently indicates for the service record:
9:54
